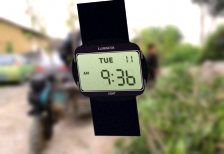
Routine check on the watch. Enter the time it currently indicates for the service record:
9:36
